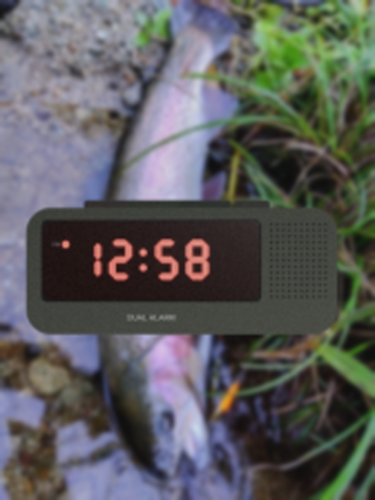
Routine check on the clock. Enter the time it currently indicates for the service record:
12:58
